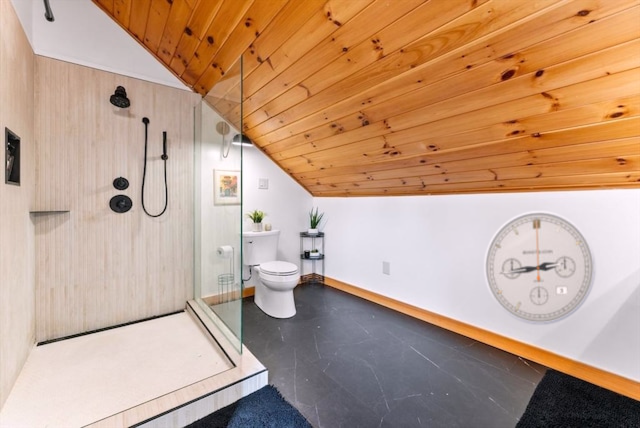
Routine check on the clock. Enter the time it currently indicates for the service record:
2:44
